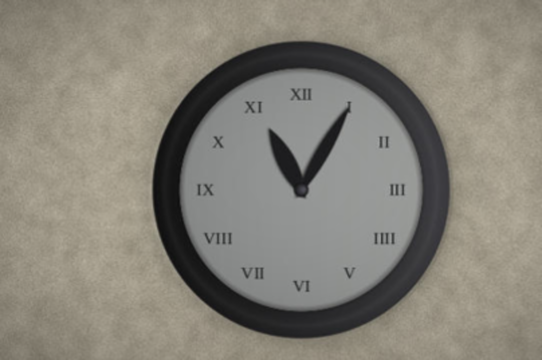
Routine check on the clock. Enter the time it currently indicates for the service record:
11:05
